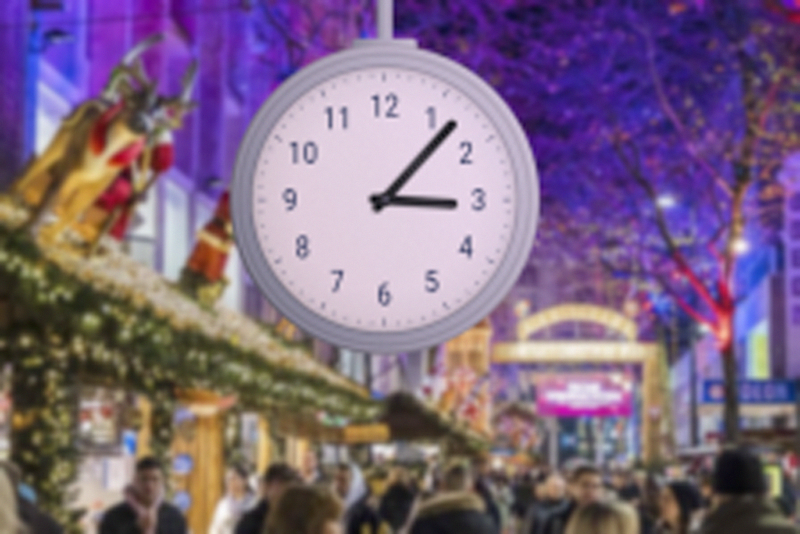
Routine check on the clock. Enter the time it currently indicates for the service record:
3:07
